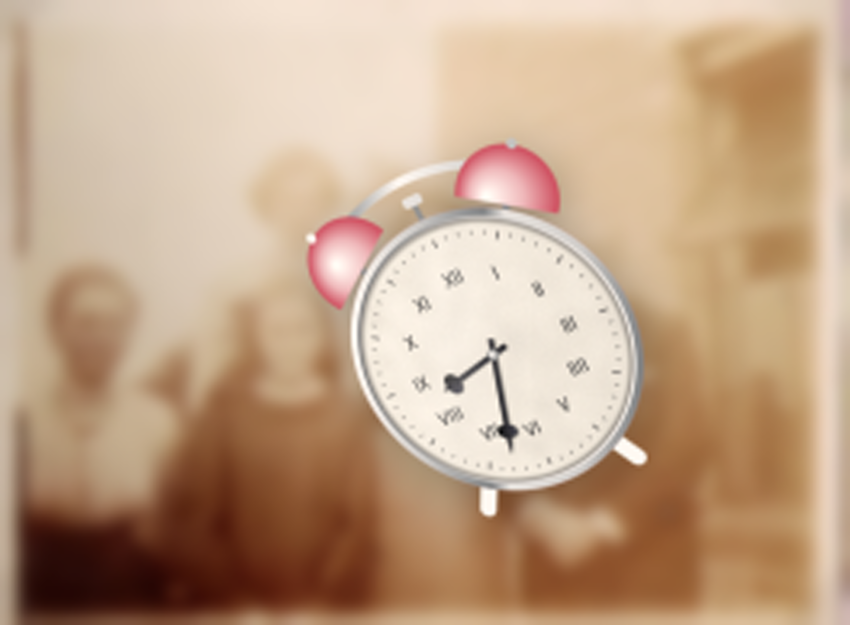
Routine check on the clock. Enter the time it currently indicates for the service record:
8:33
